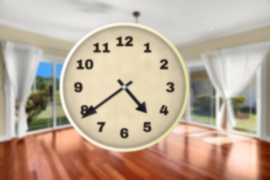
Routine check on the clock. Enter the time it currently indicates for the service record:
4:39
